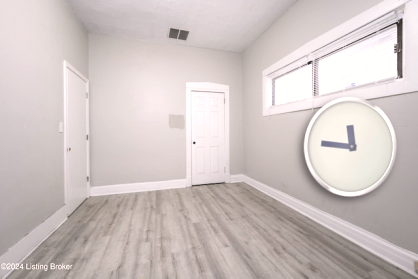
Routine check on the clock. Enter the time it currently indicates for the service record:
11:46
